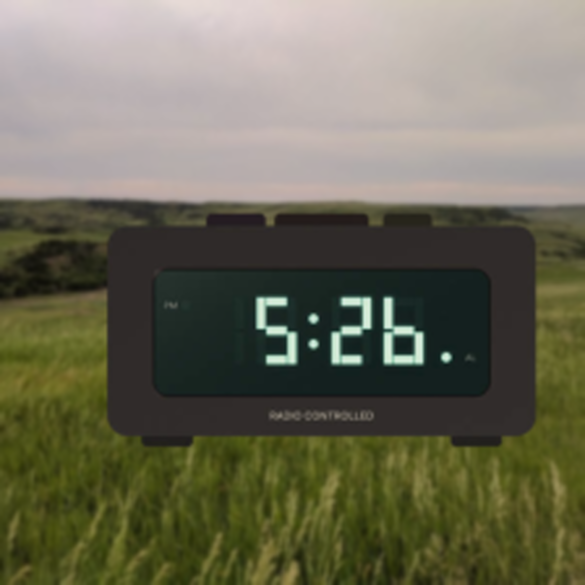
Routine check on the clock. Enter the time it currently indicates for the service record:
5:26
